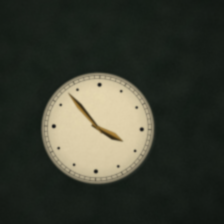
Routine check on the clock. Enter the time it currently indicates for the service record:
3:53
